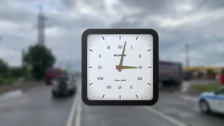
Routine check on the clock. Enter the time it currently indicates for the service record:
3:02
